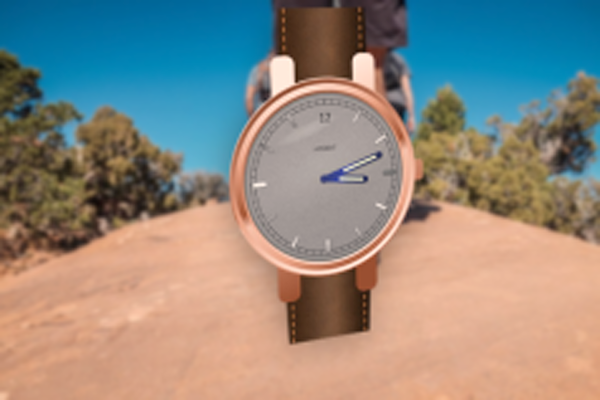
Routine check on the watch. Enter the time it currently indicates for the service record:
3:12
